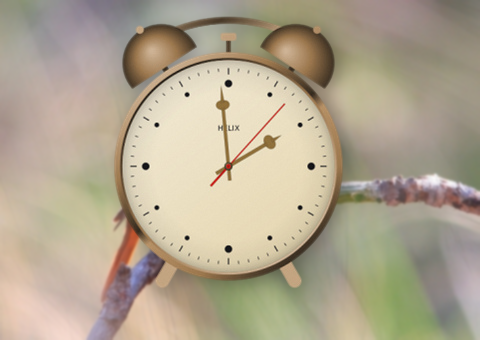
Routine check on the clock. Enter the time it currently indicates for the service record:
1:59:07
